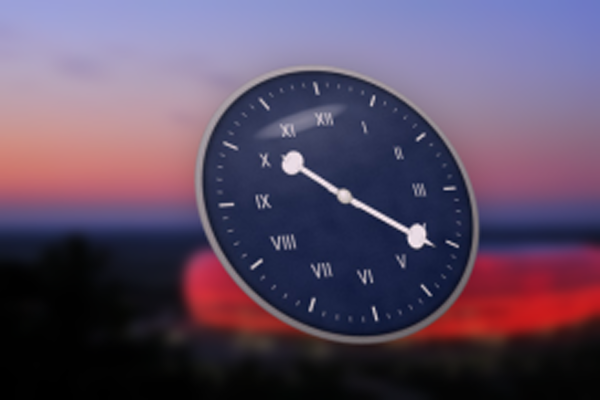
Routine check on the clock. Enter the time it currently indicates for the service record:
10:21
